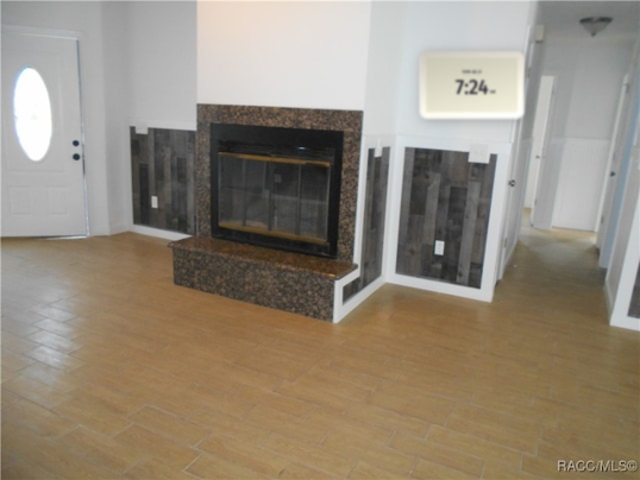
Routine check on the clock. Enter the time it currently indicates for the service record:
7:24
